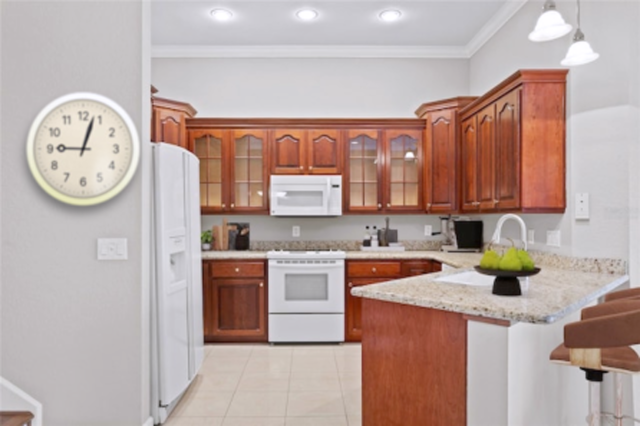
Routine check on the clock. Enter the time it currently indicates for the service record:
9:03
